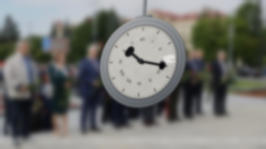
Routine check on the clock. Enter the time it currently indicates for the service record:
10:17
